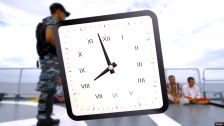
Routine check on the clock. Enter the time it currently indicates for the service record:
7:58
